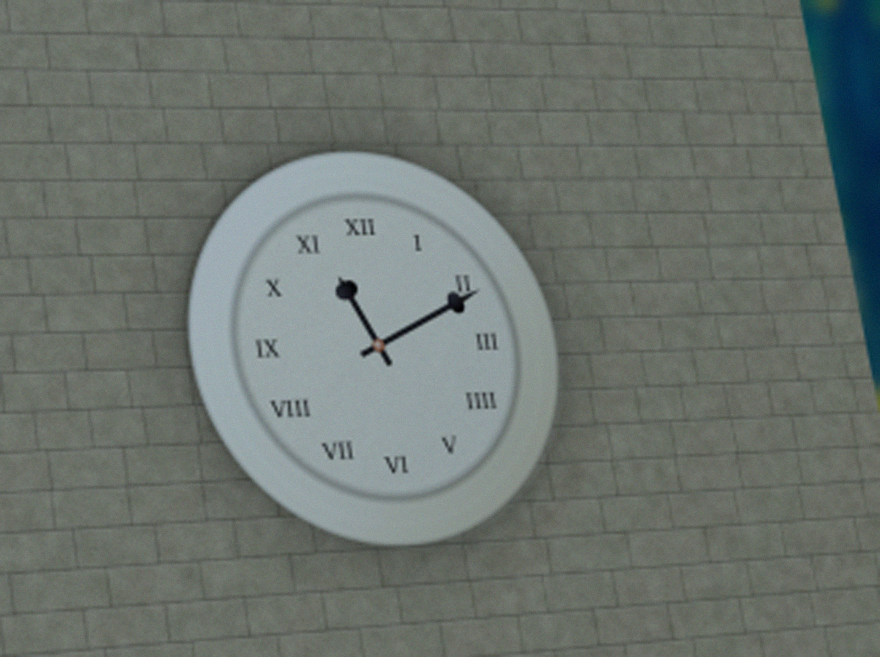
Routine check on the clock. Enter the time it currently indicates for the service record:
11:11
